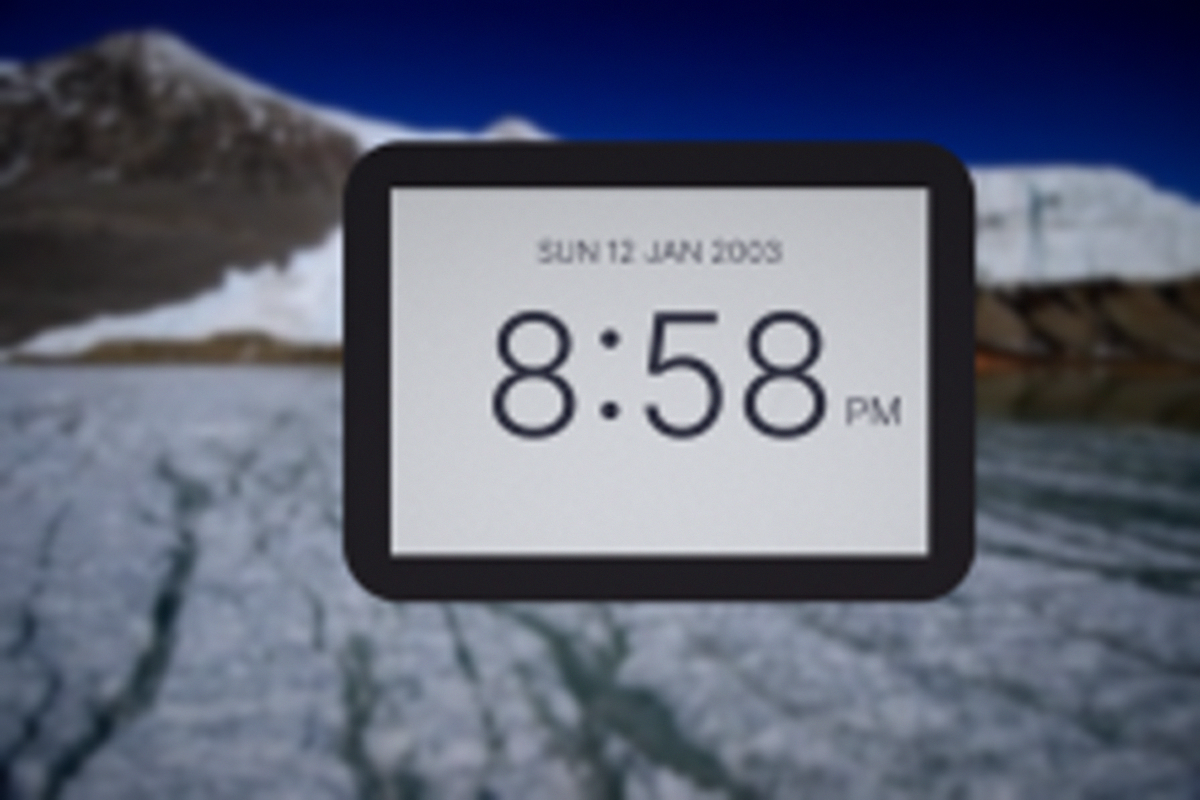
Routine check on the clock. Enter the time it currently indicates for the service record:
8:58
